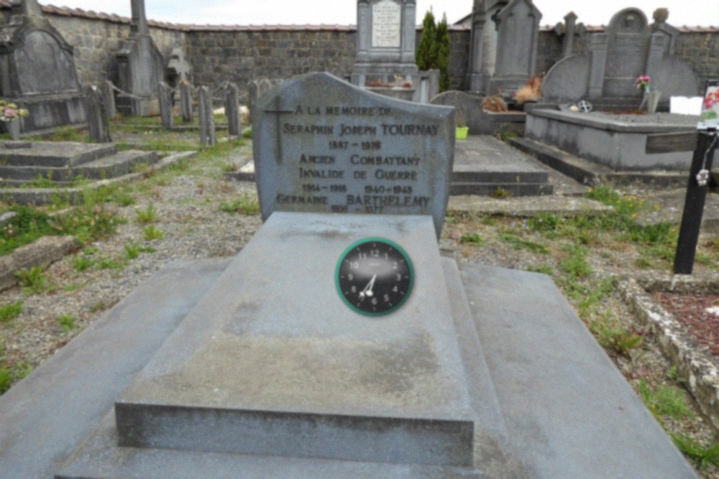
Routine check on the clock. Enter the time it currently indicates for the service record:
6:36
